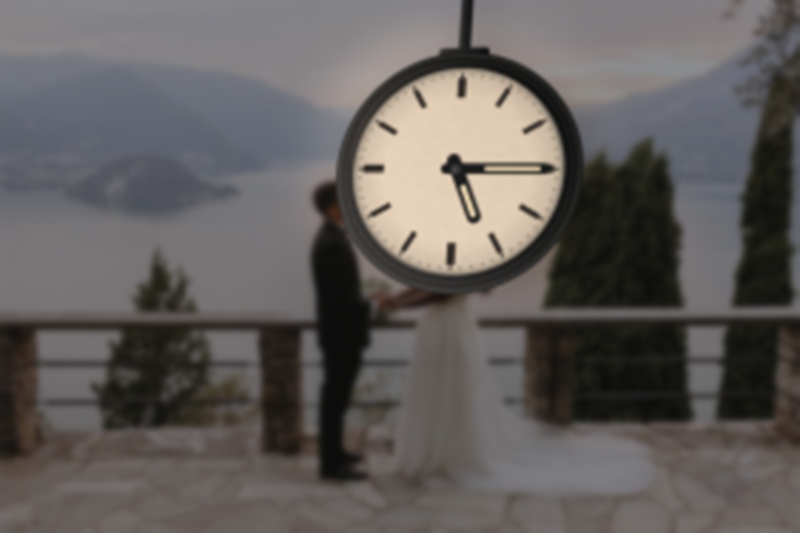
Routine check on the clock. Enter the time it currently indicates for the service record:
5:15
